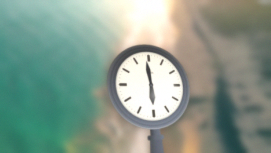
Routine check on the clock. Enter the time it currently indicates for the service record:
5:59
